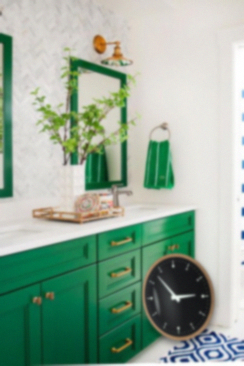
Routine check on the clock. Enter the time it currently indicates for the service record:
2:53
